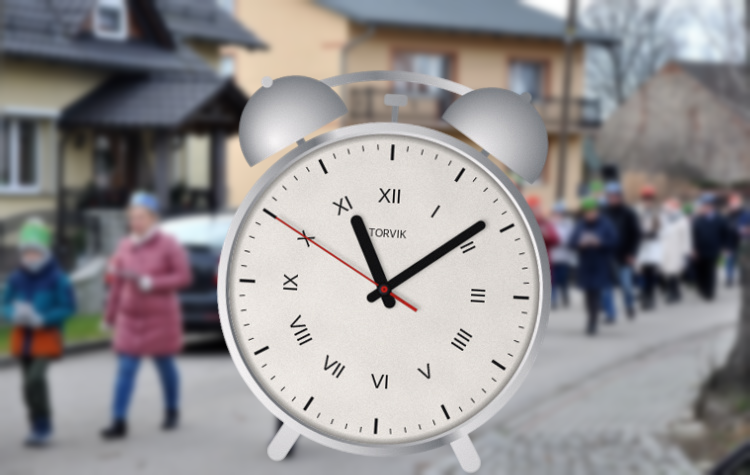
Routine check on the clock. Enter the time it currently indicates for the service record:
11:08:50
